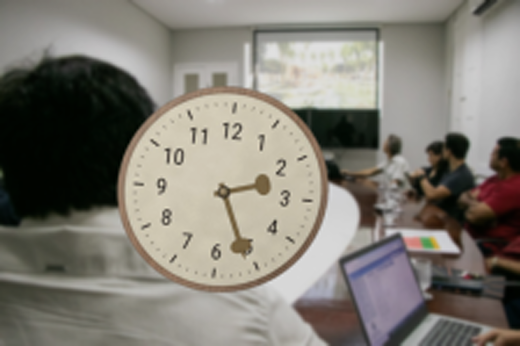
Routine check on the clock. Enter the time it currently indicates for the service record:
2:26
